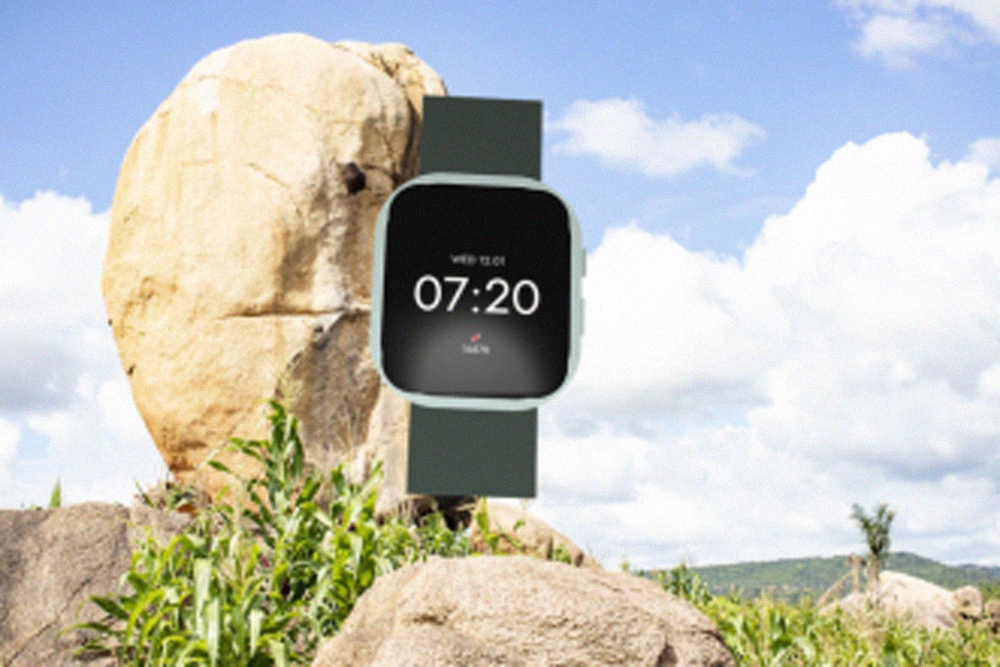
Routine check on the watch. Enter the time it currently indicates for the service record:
7:20
